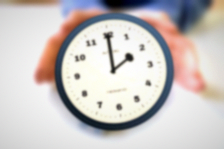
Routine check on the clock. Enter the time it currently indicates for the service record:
2:00
